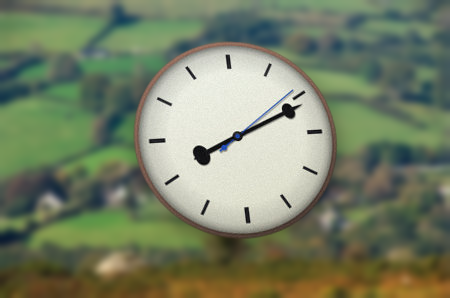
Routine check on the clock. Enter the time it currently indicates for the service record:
8:11:09
